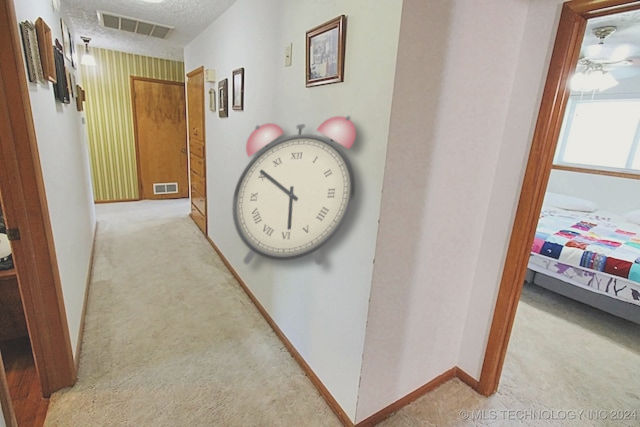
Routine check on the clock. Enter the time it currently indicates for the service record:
5:51
